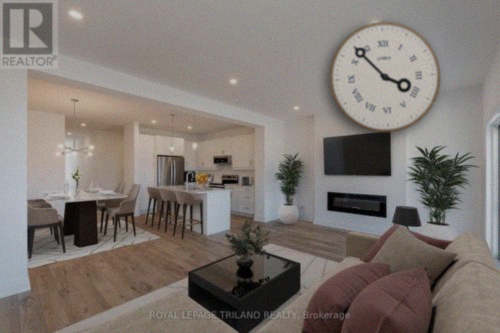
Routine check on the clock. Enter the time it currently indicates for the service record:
3:53
